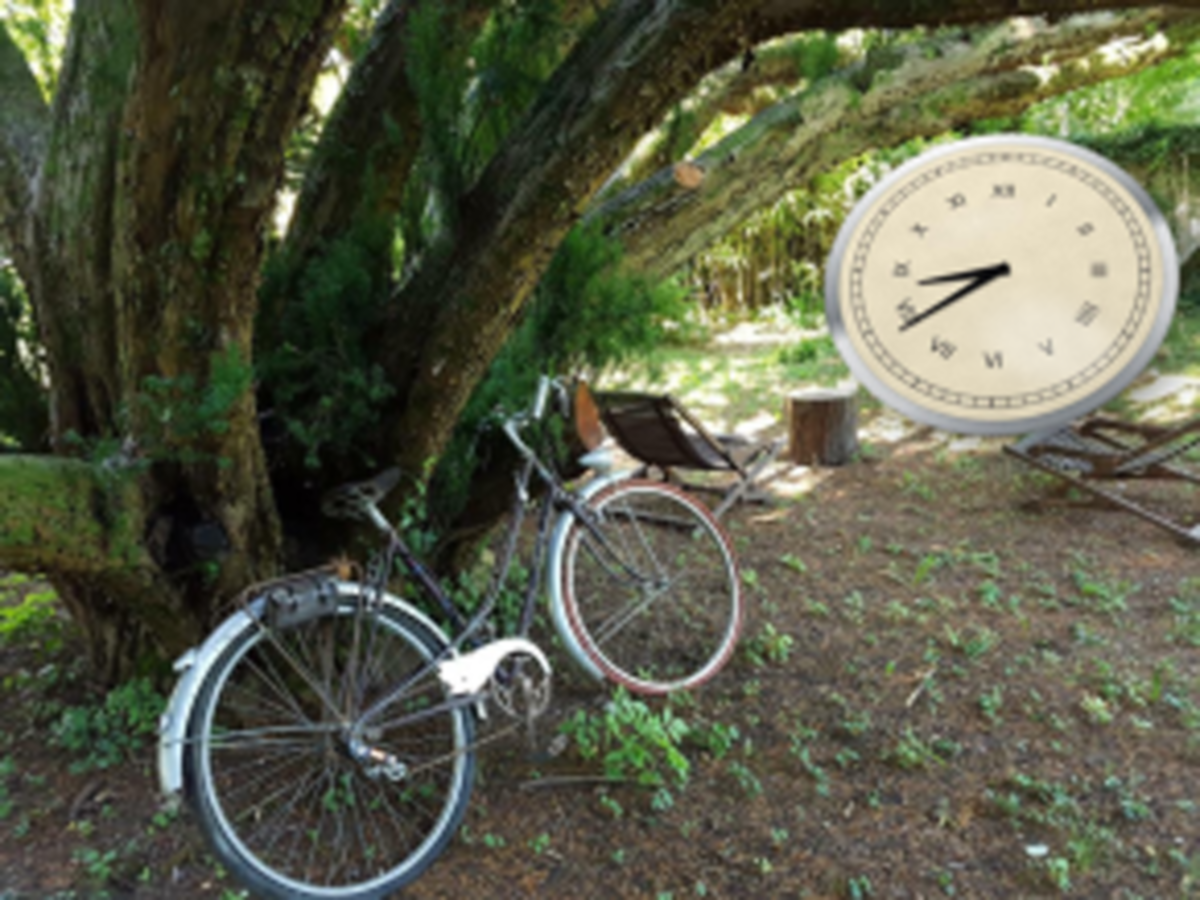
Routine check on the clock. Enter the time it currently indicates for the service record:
8:39
